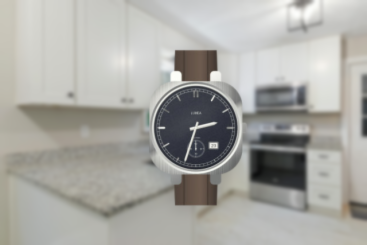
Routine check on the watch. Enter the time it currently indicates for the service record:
2:33
